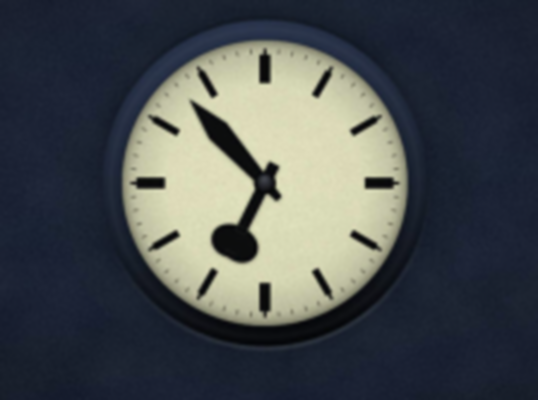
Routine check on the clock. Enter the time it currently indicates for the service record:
6:53
